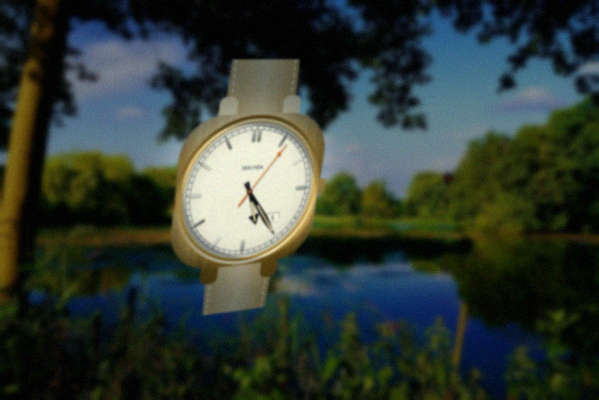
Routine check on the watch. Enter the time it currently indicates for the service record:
5:24:06
